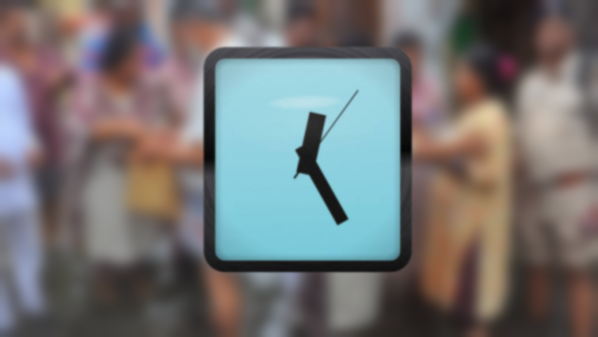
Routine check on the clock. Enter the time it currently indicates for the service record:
12:25:06
